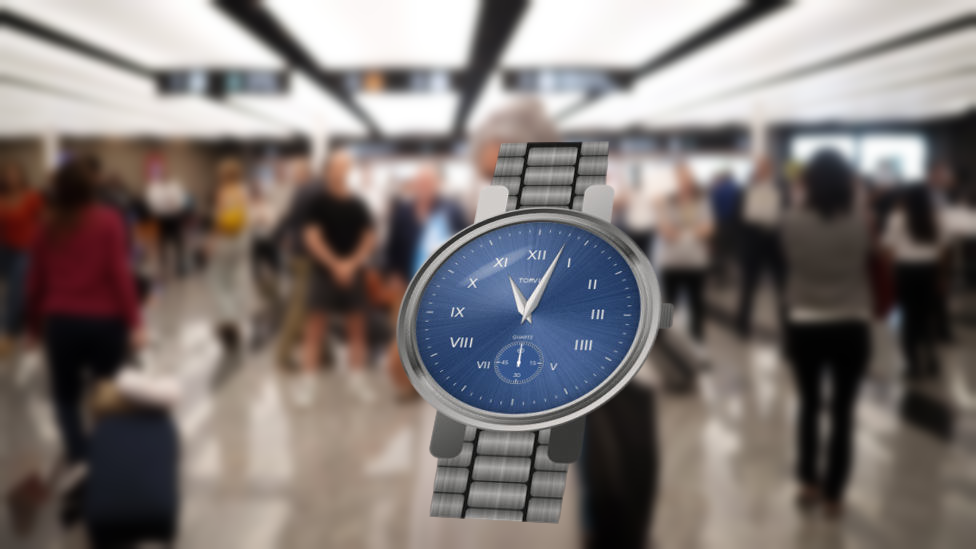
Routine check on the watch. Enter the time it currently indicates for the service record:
11:03
